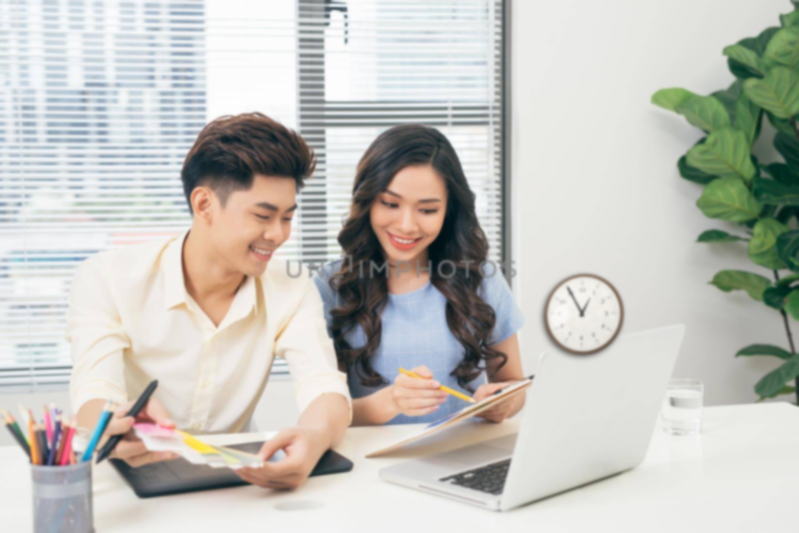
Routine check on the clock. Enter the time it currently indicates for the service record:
12:55
